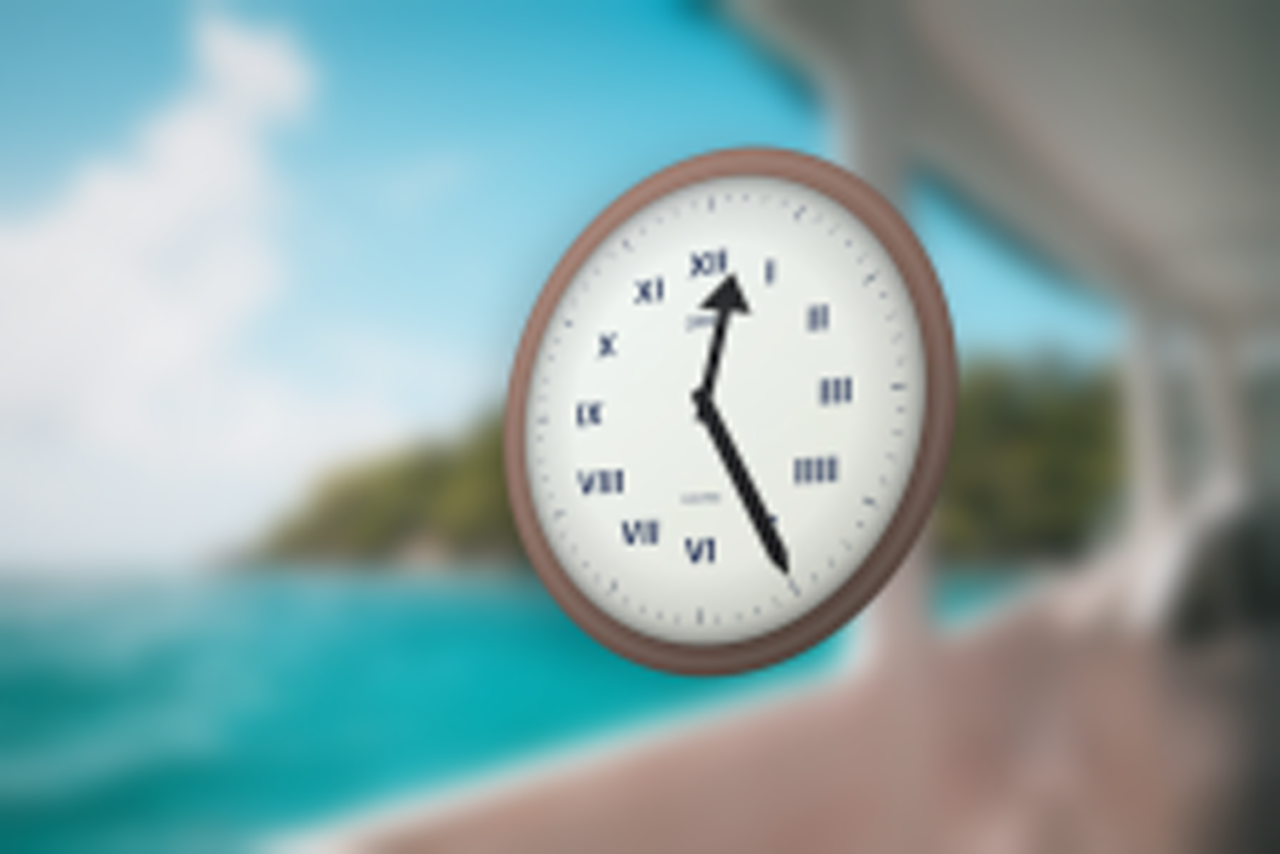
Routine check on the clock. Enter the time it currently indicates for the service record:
12:25
